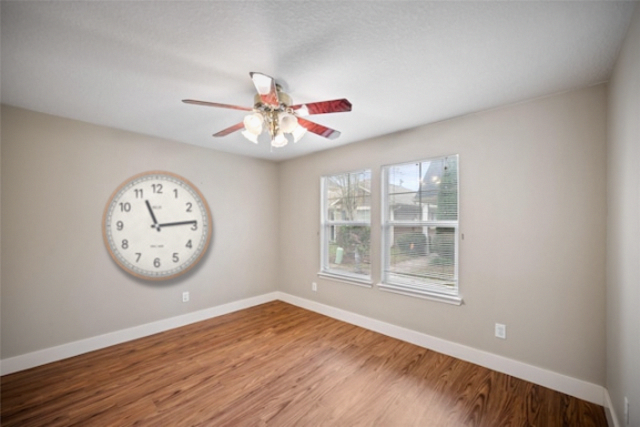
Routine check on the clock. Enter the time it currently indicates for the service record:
11:14
